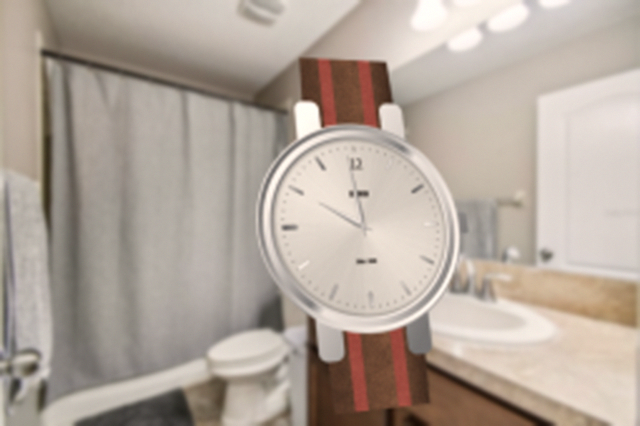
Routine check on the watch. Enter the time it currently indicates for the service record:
9:59
